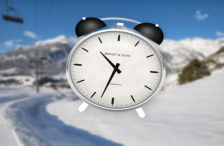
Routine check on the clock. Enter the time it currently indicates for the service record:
10:33
